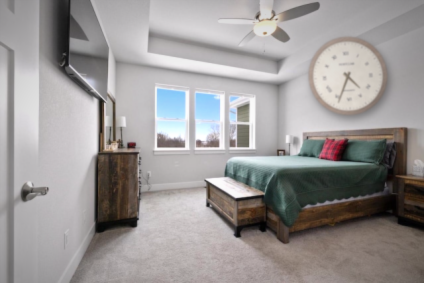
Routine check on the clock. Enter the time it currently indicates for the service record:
4:34
